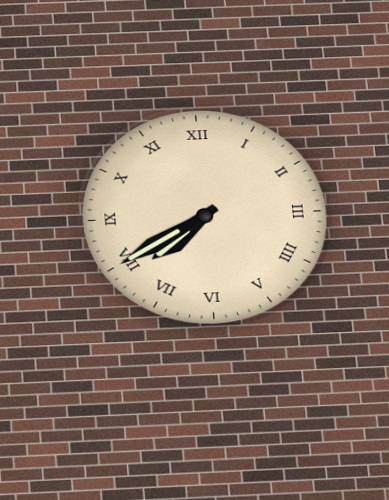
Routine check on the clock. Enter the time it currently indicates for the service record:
7:40
